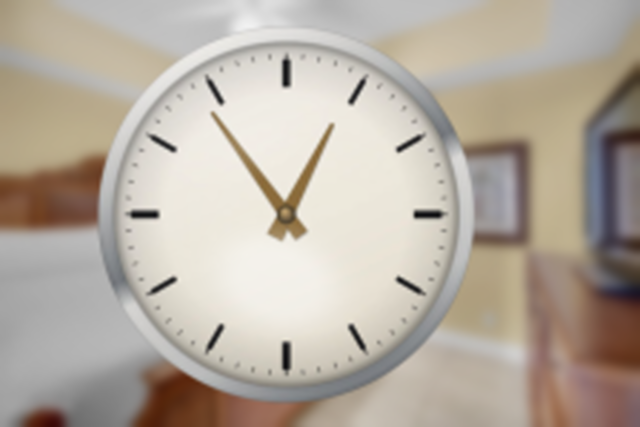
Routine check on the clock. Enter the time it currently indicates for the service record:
12:54
